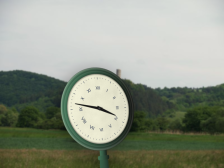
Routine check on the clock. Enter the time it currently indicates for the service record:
3:47
